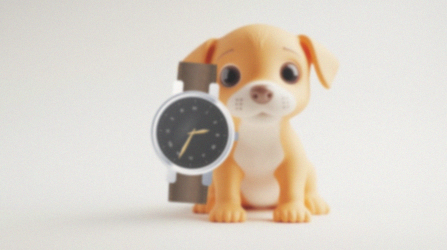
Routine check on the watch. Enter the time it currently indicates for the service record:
2:34
